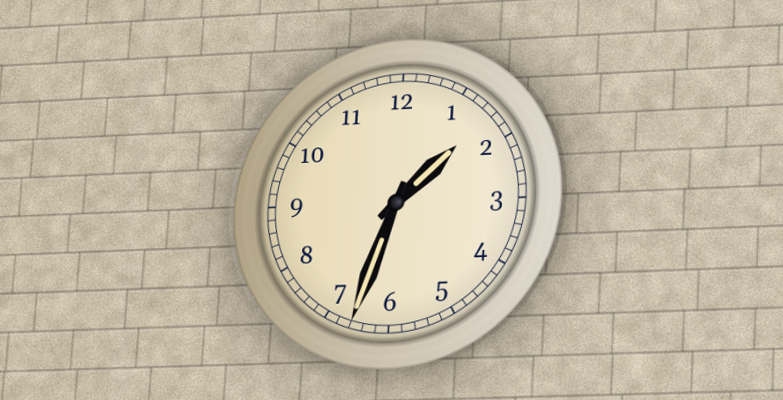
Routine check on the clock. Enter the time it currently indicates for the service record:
1:33
